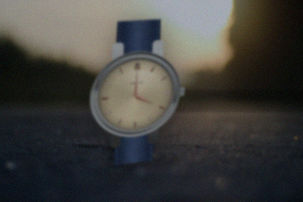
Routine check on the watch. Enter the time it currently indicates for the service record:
4:00
